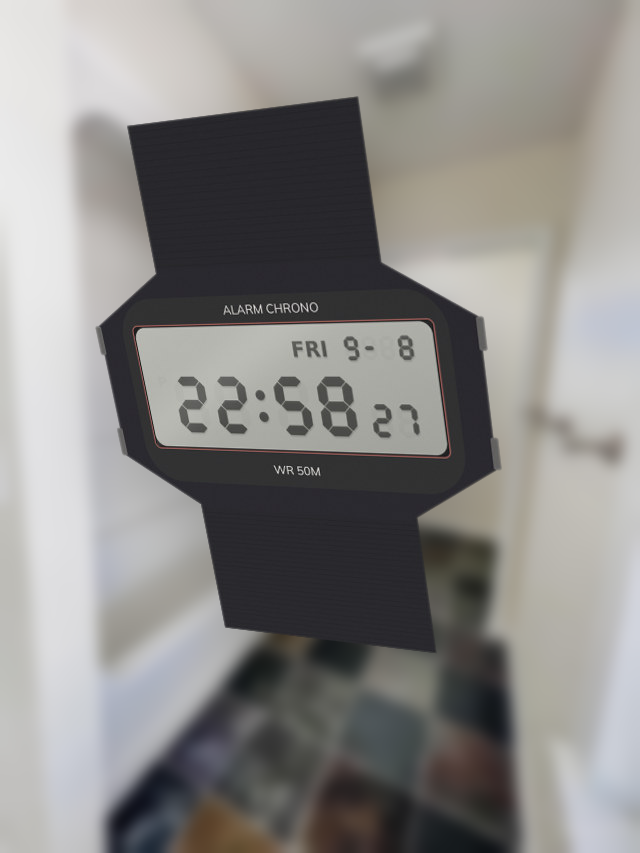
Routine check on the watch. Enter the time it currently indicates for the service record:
22:58:27
